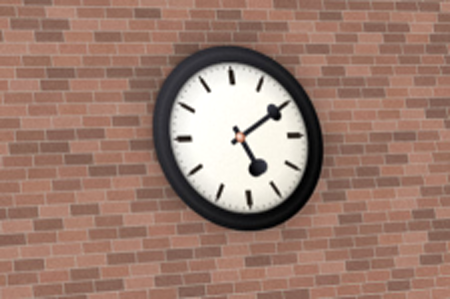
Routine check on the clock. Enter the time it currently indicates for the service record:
5:10
